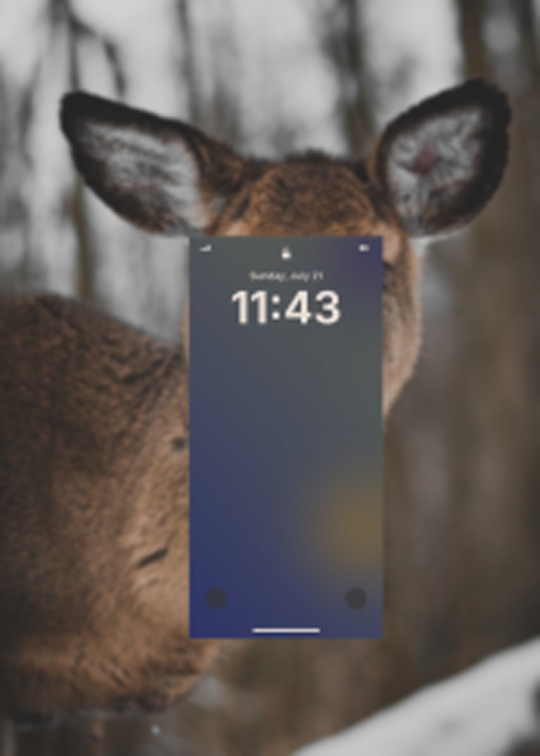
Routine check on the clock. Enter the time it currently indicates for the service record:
11:43
